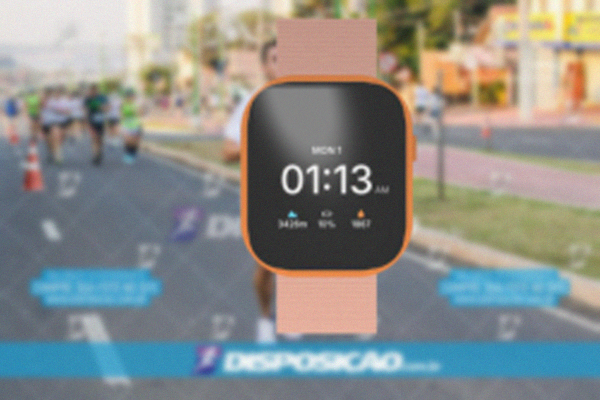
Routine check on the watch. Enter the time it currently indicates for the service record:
1:13
